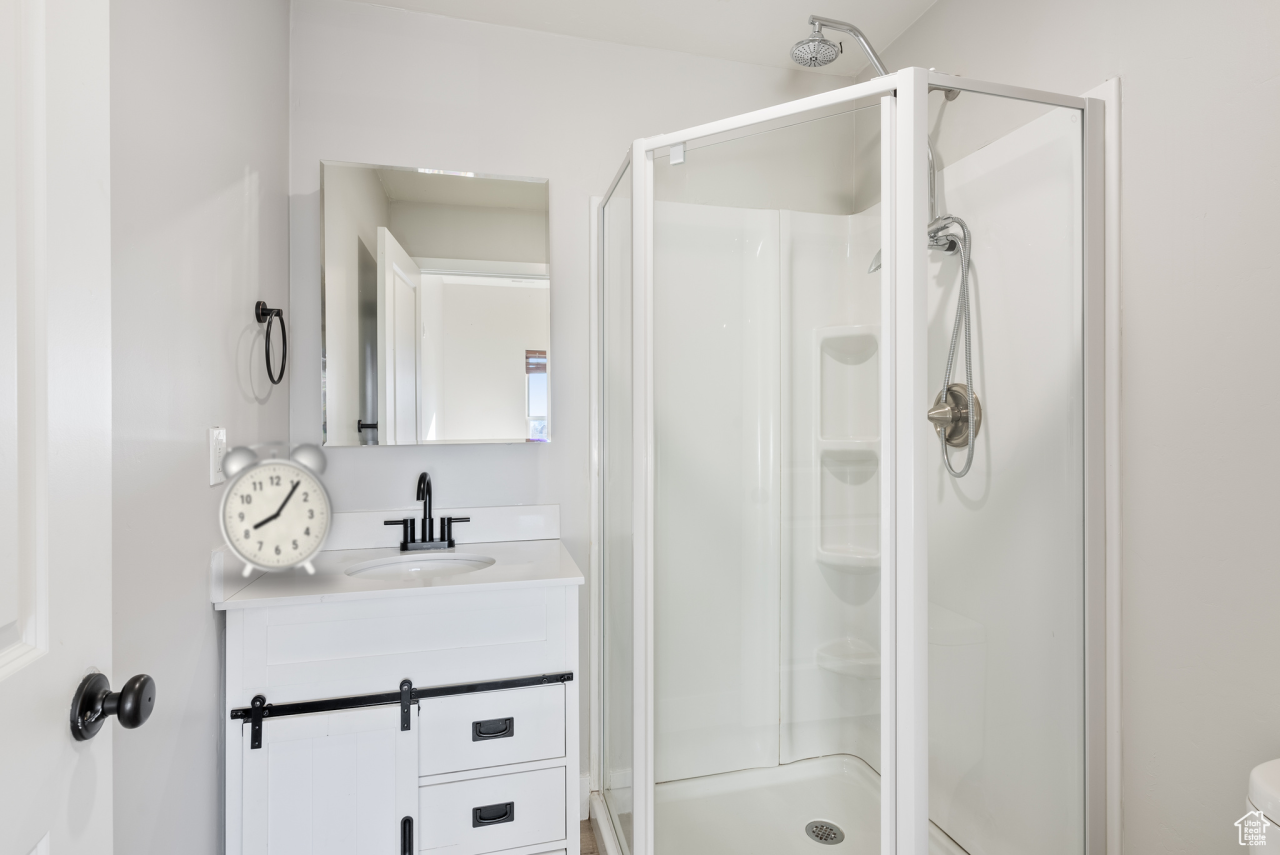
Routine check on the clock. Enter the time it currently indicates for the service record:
8:06
